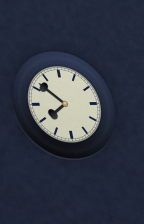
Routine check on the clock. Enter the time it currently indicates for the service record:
7:52
